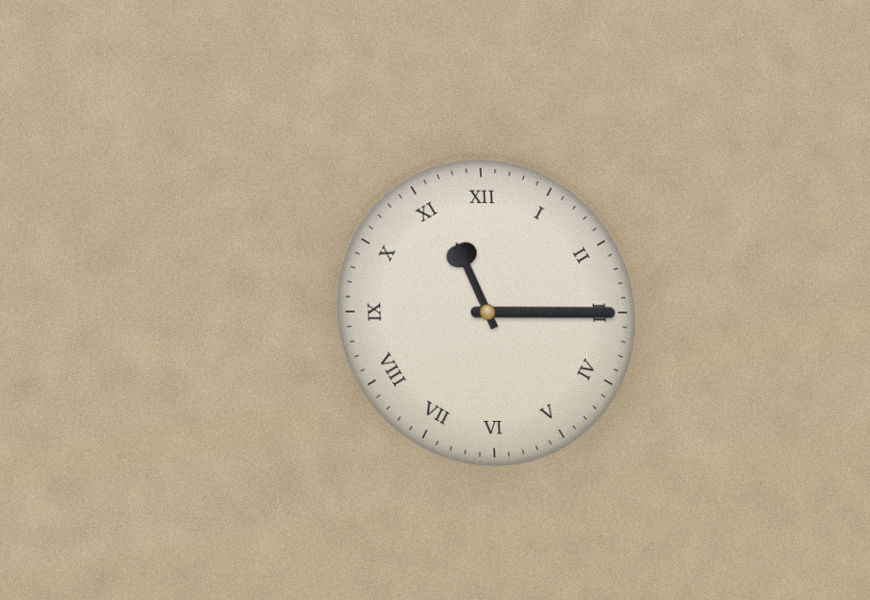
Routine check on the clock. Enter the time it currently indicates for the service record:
11:15
